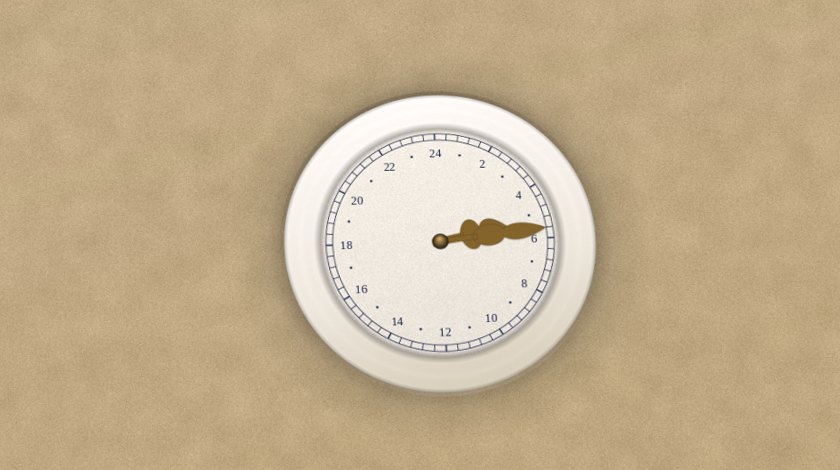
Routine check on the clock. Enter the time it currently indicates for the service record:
5:14
